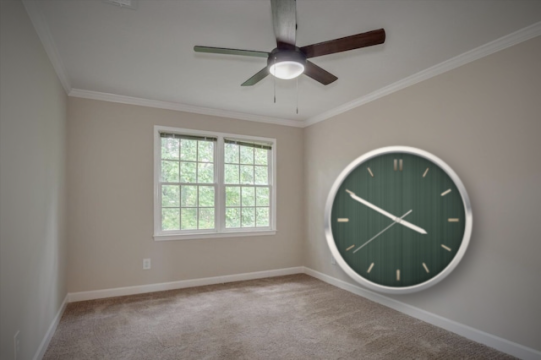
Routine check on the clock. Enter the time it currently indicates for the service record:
3:49:39
